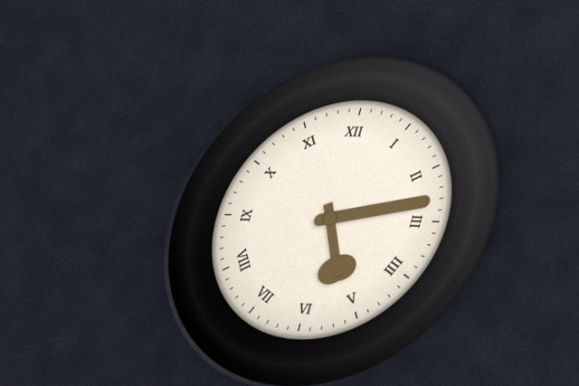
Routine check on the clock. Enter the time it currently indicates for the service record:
5:13
